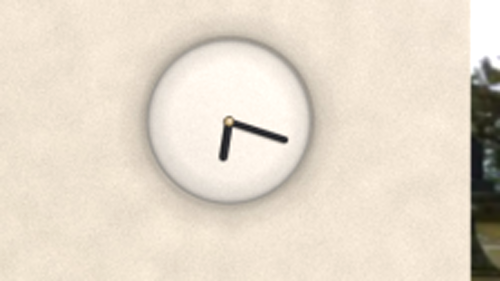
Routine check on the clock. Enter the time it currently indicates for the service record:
6:18
